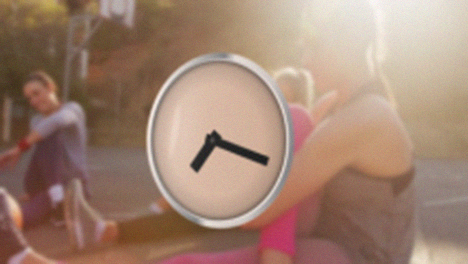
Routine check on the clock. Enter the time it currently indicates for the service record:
7:18
